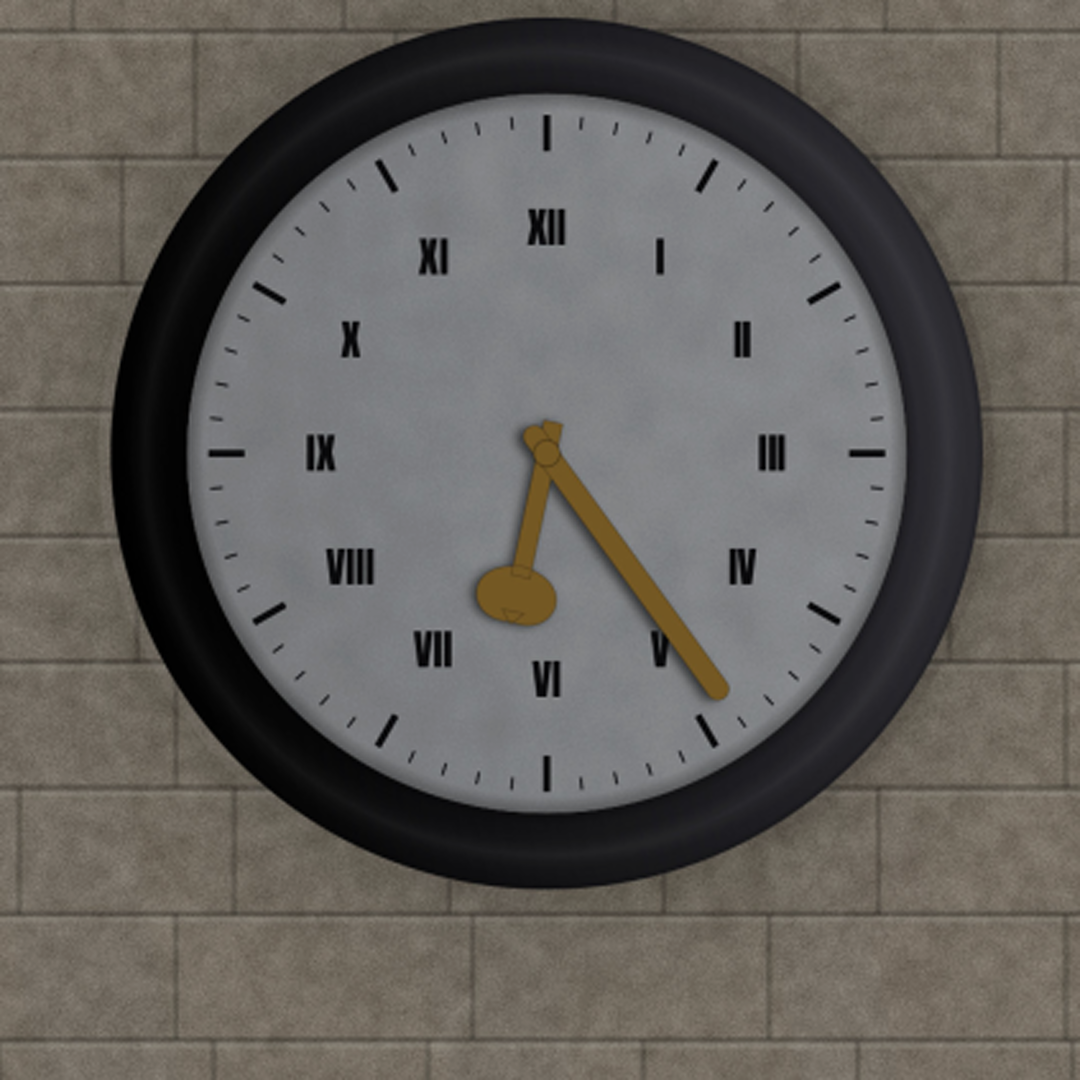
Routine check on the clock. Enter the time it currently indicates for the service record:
6:24
